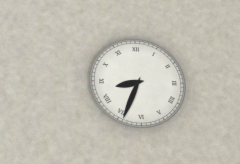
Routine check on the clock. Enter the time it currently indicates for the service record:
8:34
